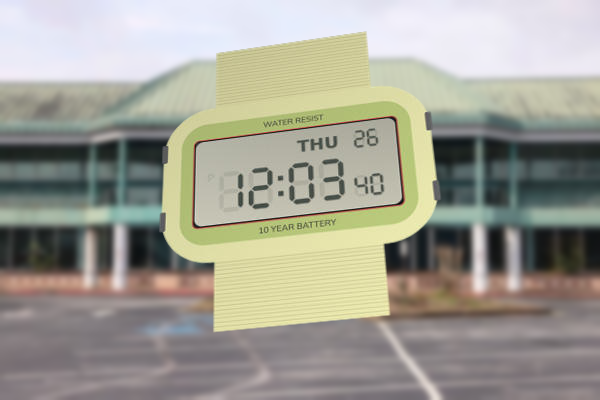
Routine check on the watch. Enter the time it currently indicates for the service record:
12:03:40
